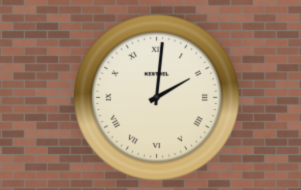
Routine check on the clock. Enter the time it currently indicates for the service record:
2:01
